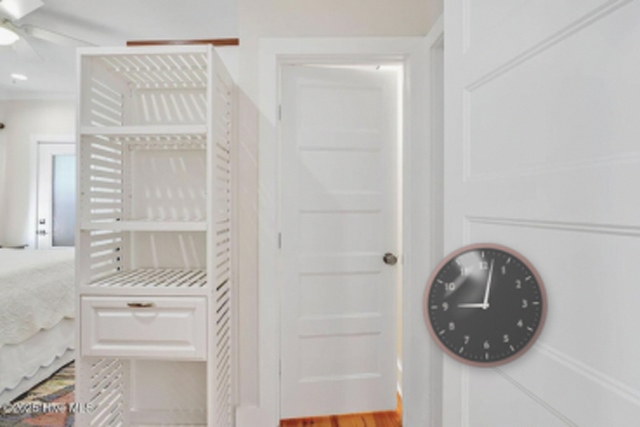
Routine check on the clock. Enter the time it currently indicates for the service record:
9:02
